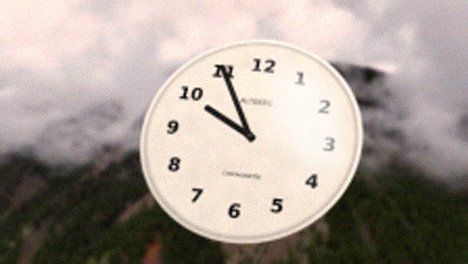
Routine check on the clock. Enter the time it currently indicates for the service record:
9:55
